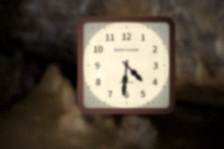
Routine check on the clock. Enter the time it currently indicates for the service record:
4:31
